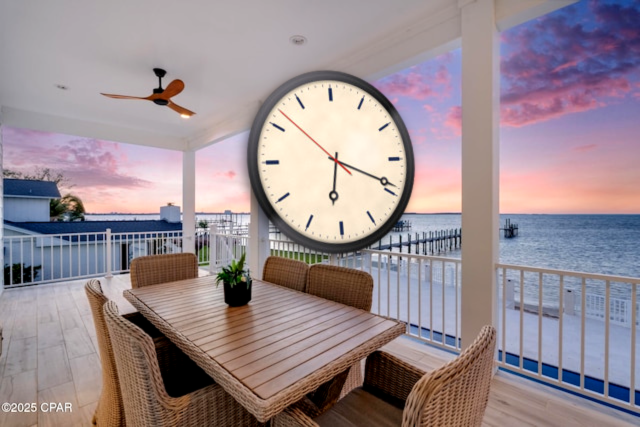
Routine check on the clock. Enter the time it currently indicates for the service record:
6:18:52
